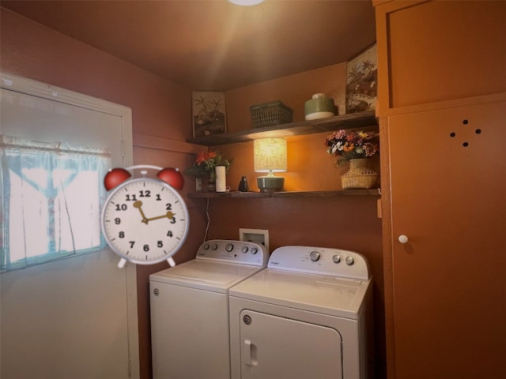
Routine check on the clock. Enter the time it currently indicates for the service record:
11:13
